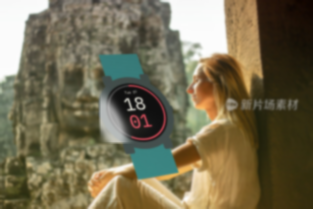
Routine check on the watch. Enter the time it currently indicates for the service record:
18:01
